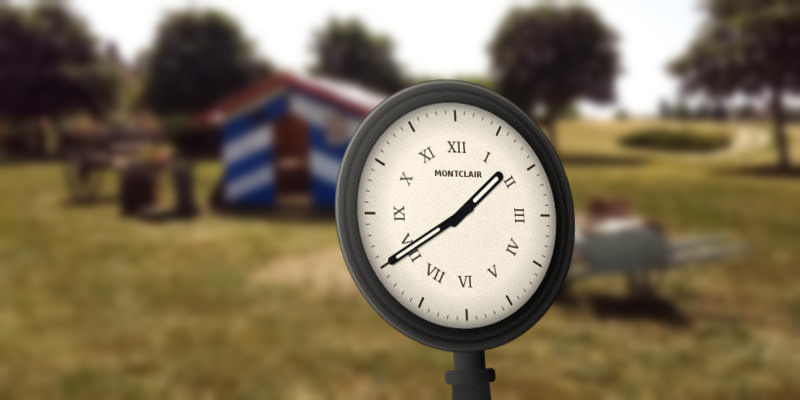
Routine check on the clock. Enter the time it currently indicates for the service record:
1:40
